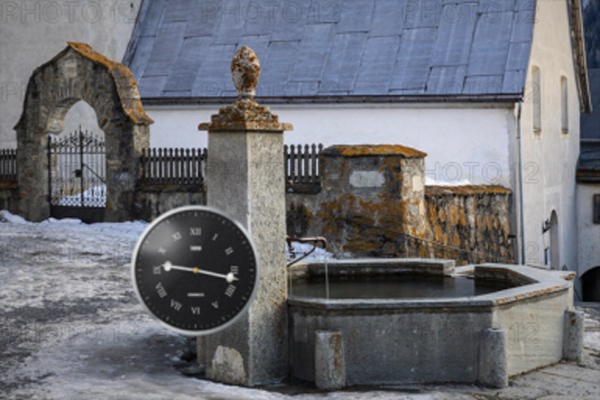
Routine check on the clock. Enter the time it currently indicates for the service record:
9:17
